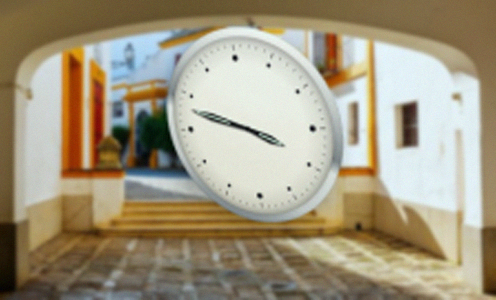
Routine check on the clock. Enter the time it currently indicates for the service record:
3:48
